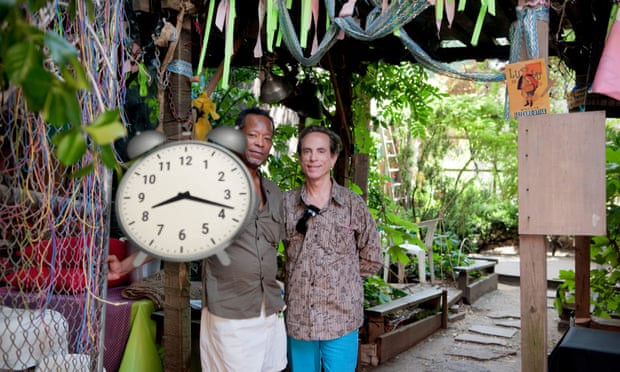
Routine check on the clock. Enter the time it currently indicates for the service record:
8:18
